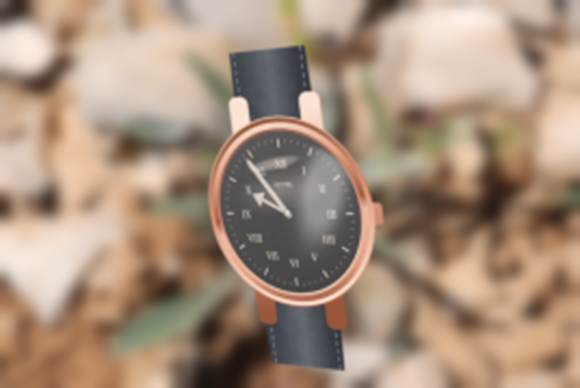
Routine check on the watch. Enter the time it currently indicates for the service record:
9:54
